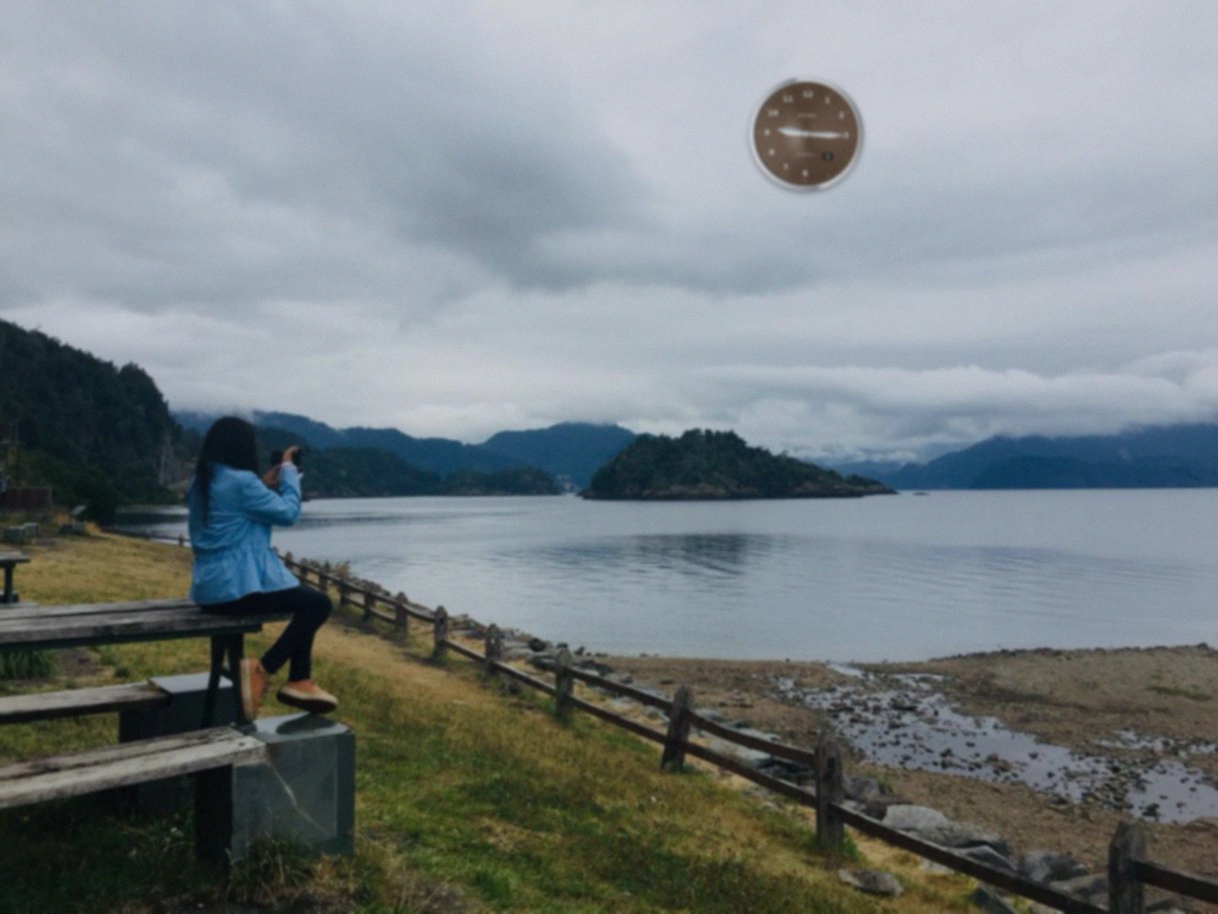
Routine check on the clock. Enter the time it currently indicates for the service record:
9:15
